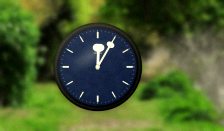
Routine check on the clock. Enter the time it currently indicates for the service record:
12:05
